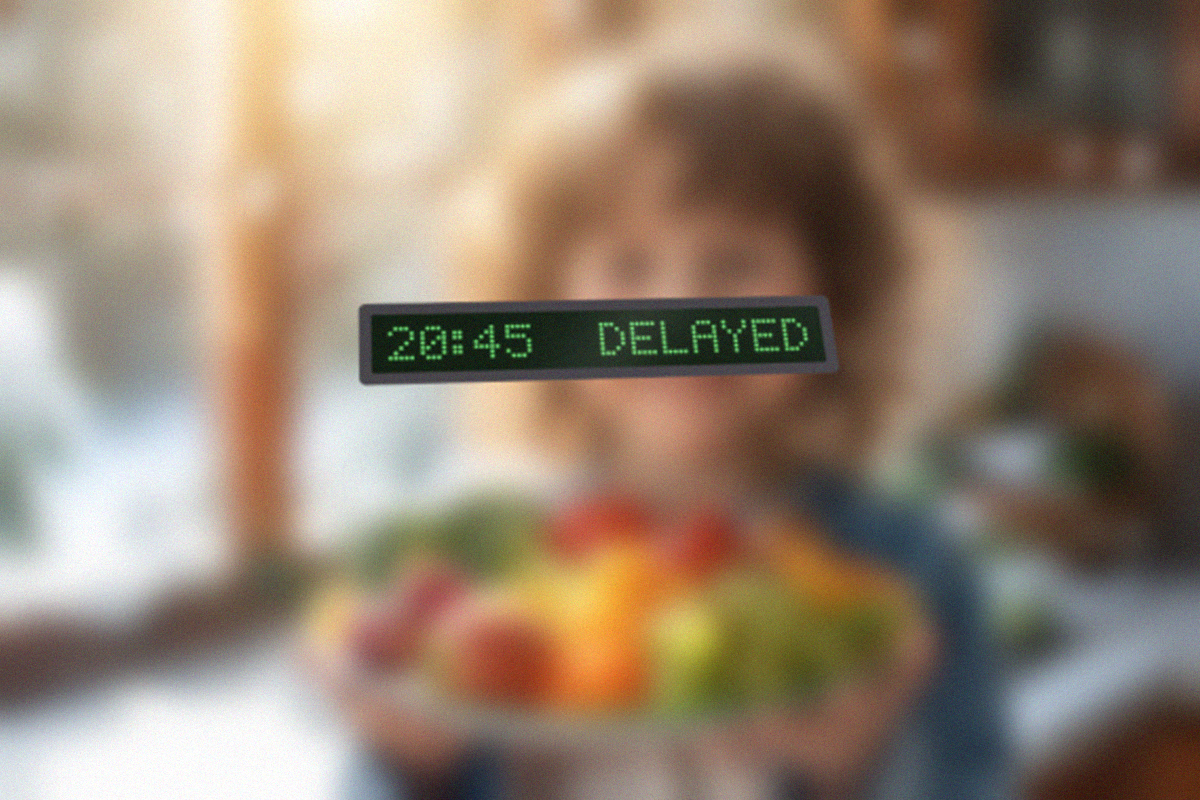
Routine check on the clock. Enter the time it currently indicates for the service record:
20:45
